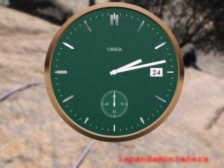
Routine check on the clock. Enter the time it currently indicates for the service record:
2:13
